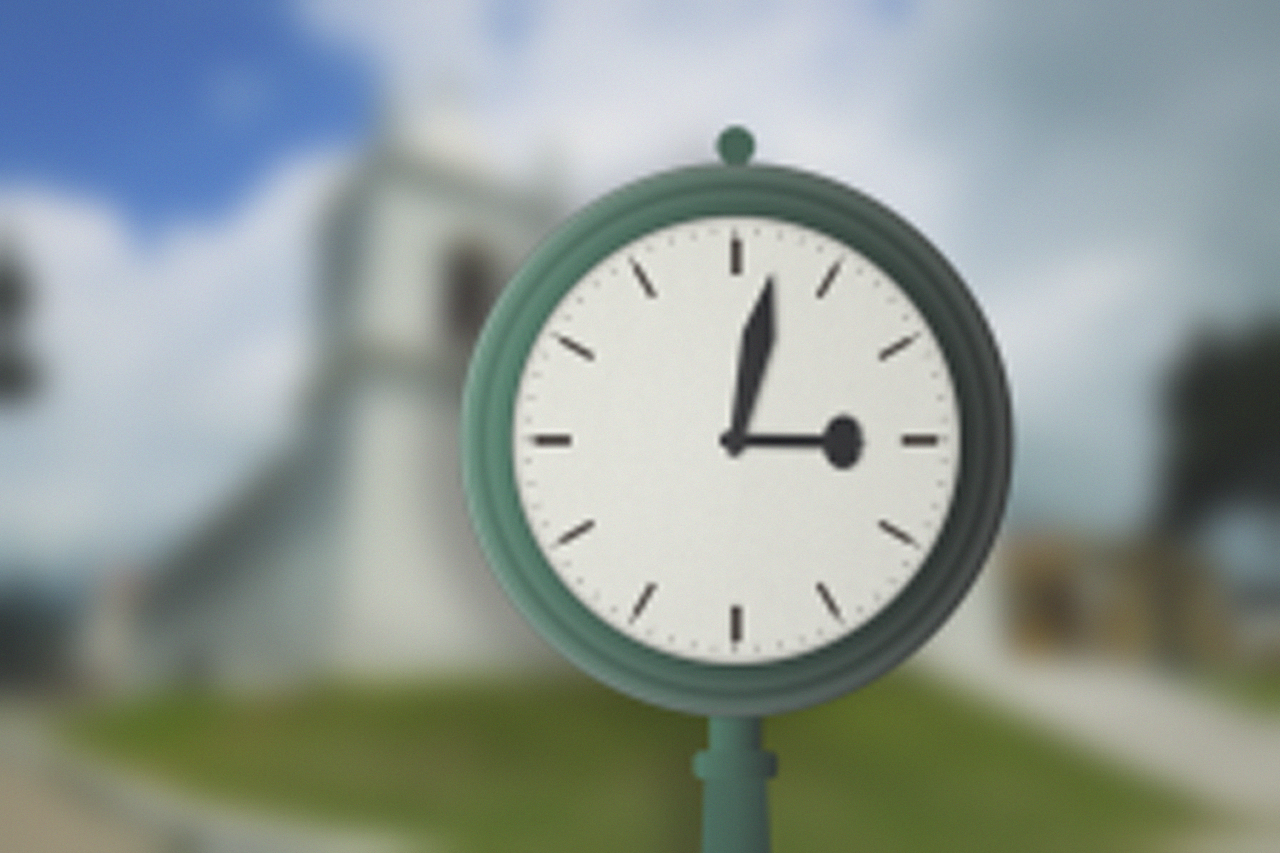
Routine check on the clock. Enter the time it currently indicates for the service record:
3:02
